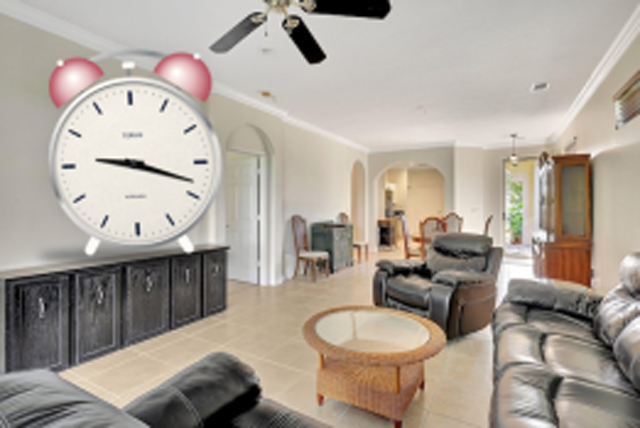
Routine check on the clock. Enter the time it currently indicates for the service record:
9:18
